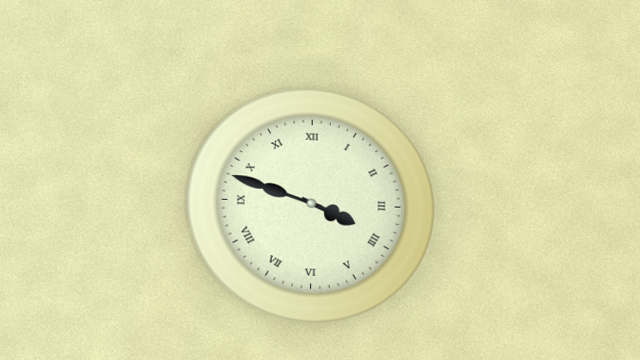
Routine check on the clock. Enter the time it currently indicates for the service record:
3:48
